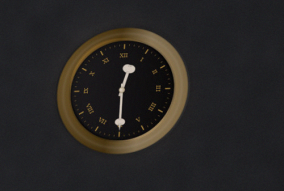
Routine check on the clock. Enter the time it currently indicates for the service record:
12:30
